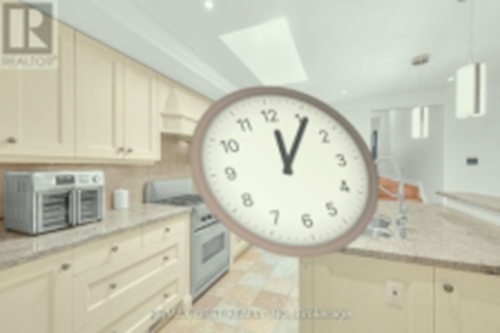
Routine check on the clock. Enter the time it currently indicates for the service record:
12:06
